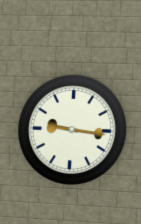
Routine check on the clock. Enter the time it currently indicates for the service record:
9:16
